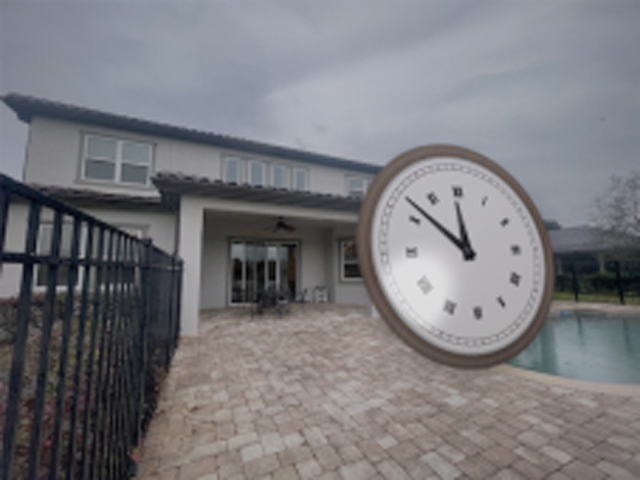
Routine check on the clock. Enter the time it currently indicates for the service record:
11:52
